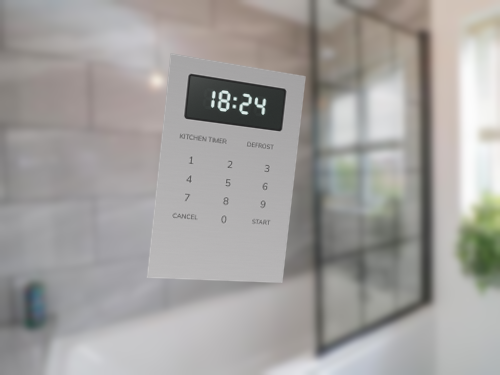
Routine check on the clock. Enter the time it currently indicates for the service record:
18:24
